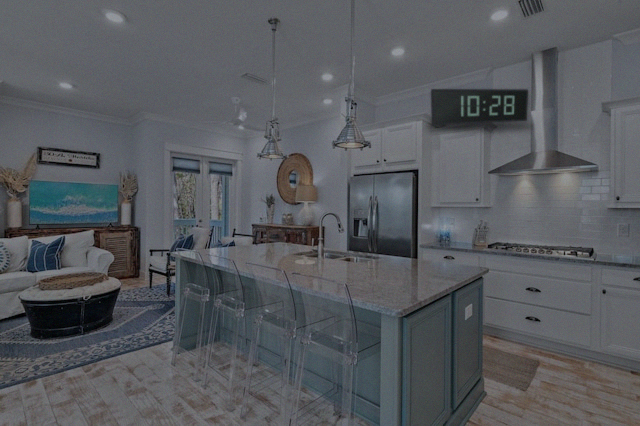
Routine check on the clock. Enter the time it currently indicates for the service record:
10:28
